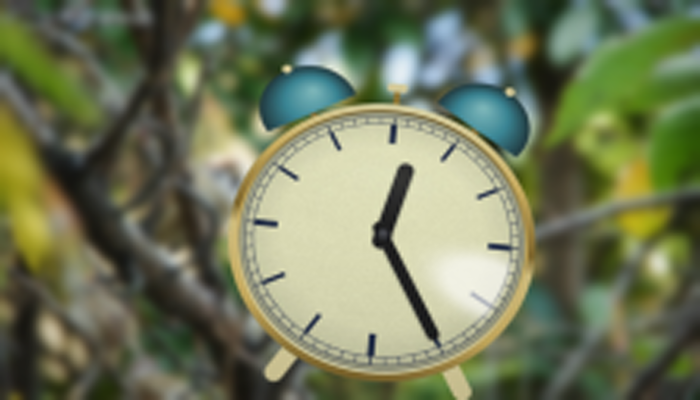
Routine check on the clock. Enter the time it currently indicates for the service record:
12:25
